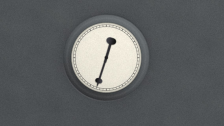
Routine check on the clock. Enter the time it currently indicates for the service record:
12:33
